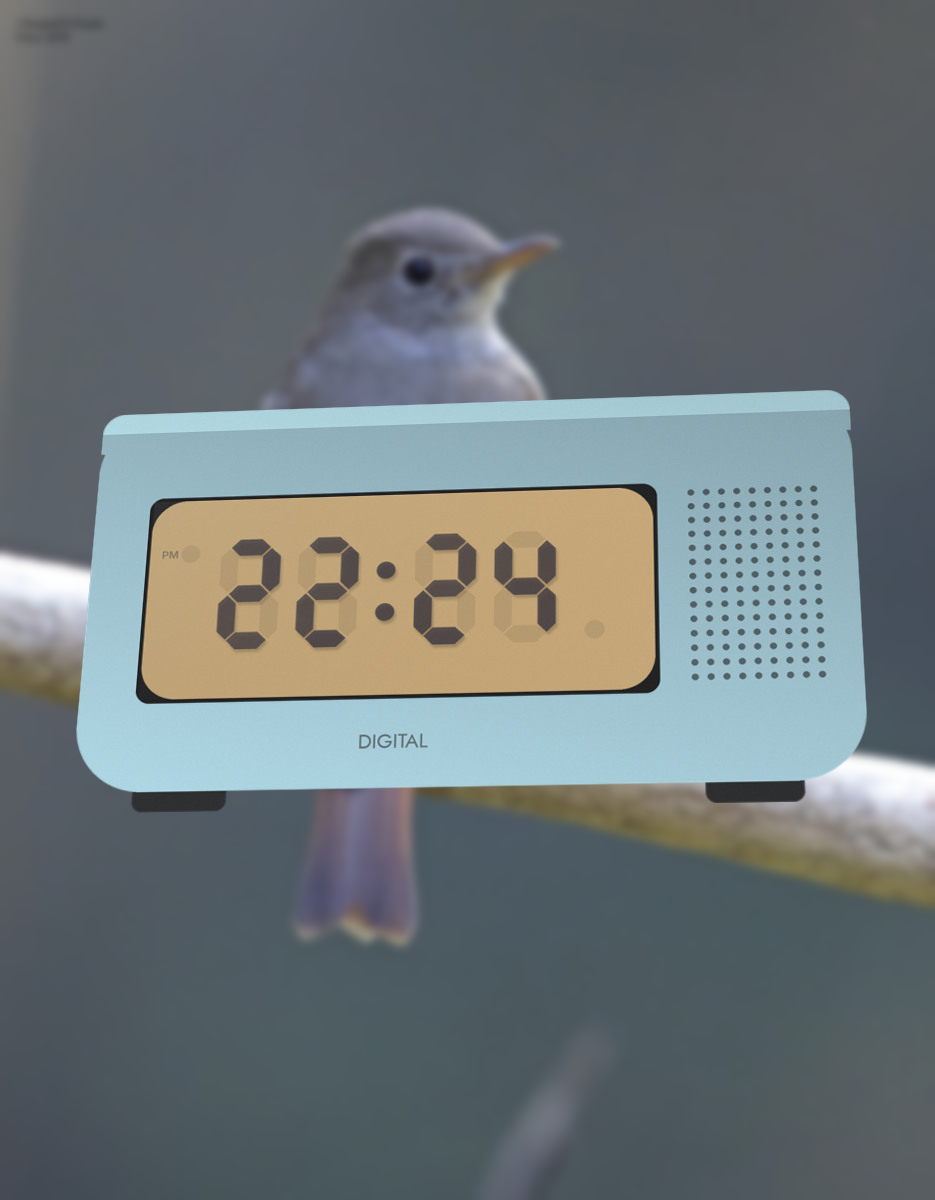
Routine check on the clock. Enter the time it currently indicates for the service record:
22:24
